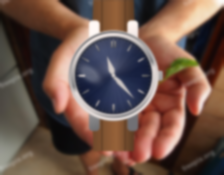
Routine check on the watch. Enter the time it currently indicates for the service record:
11:23
